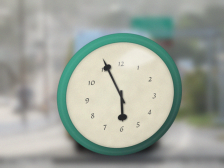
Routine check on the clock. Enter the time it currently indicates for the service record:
5:56
